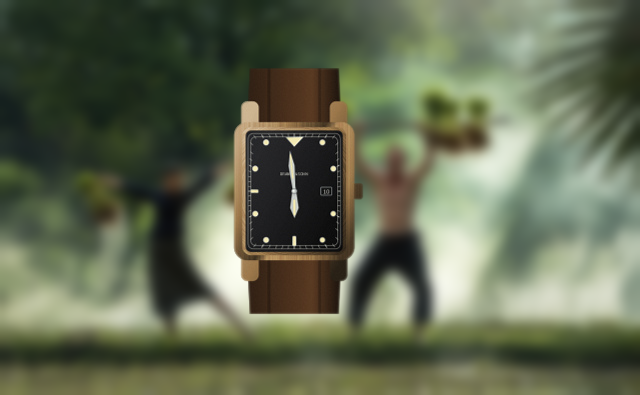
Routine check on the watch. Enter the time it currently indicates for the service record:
5:59
